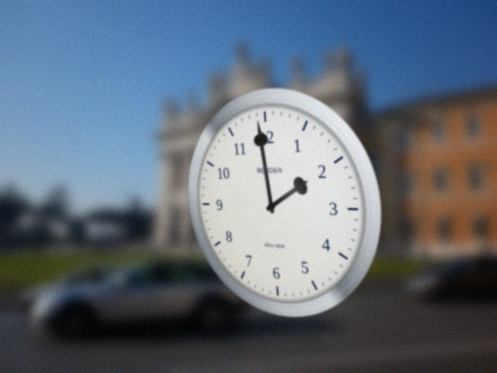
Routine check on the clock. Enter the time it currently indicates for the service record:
1:59
